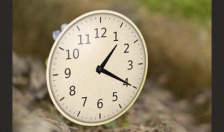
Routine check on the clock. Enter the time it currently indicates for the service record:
1:20
